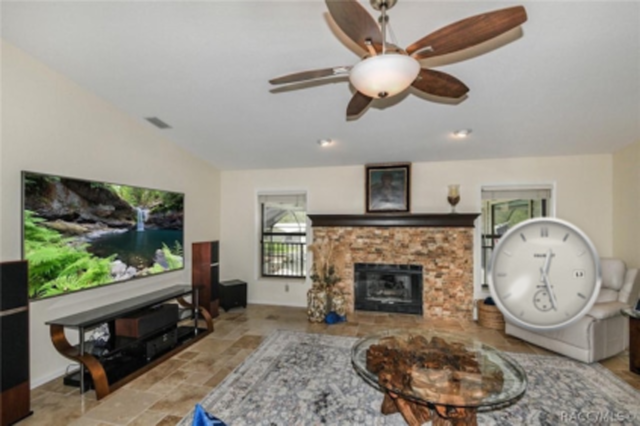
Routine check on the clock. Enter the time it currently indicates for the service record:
12:27
